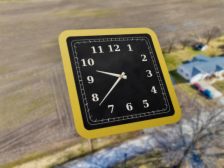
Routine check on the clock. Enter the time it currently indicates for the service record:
9:38
